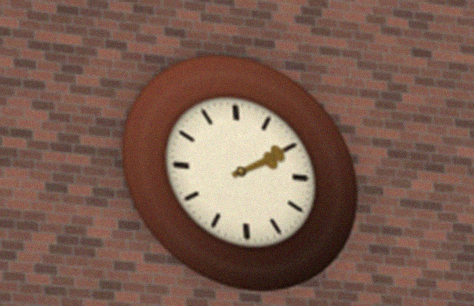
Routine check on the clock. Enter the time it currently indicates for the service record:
2:10
